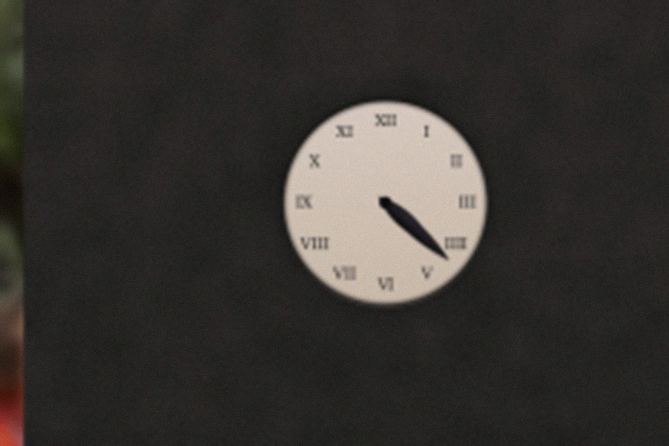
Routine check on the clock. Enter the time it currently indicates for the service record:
4:22
